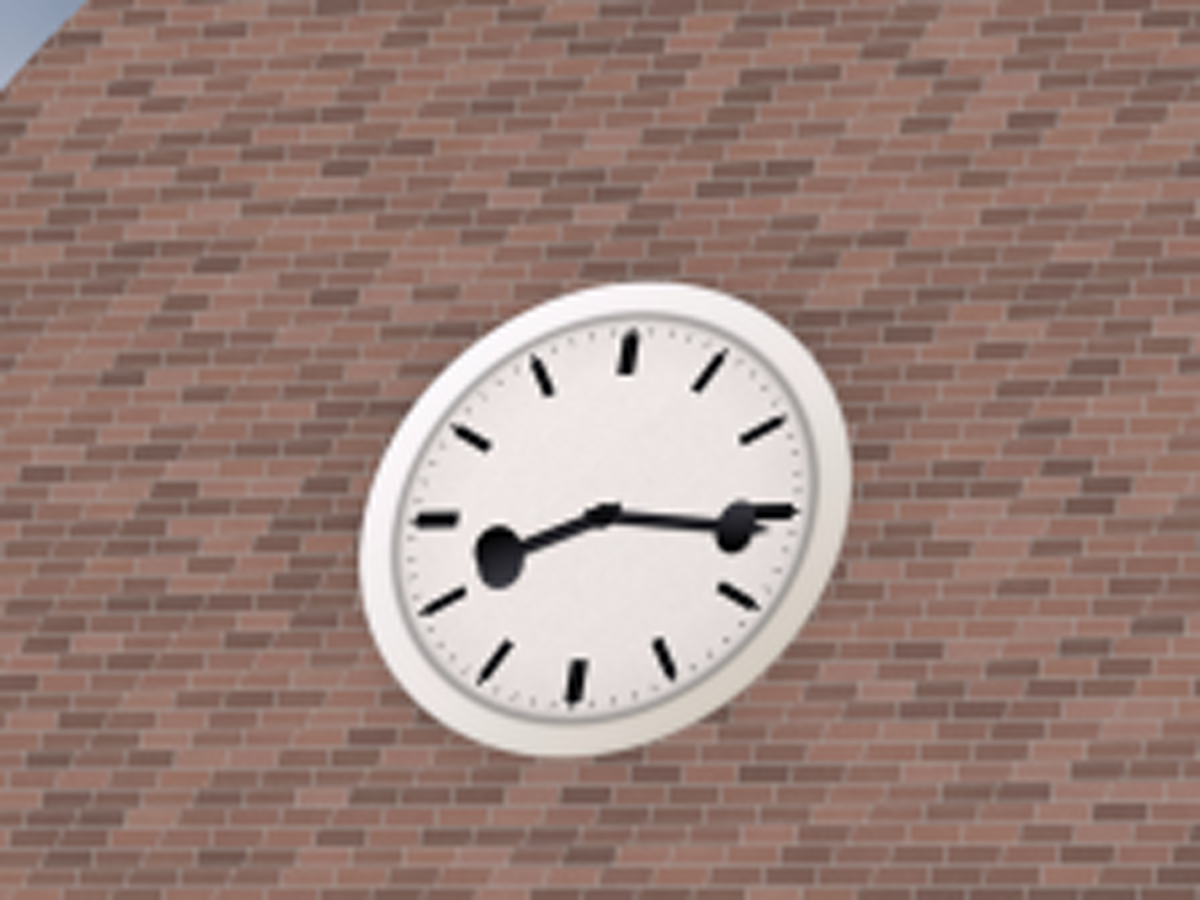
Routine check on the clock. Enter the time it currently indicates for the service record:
8:16
